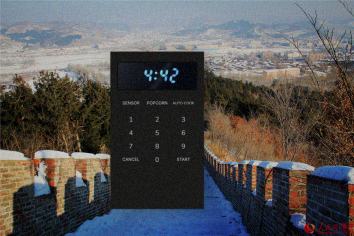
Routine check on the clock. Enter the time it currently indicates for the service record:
4:42
